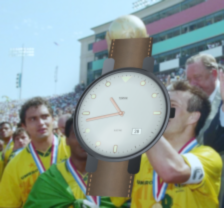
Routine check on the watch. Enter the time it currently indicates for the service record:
10:43
